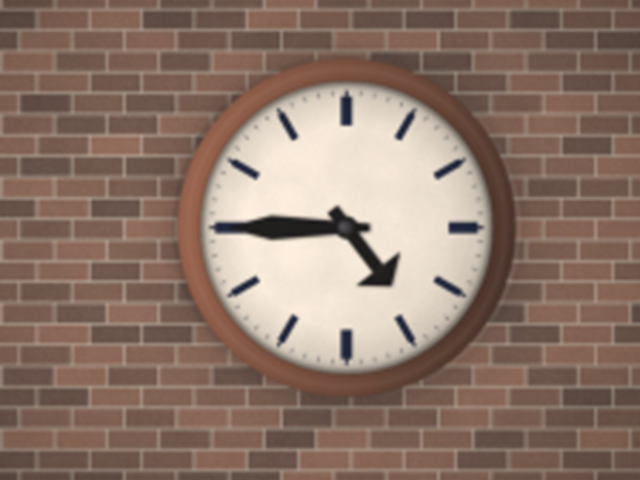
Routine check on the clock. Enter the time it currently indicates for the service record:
4:45
